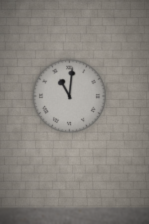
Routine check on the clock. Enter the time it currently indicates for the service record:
11:01
